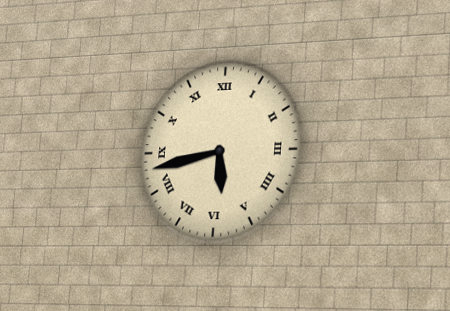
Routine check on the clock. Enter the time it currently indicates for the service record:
5:43
